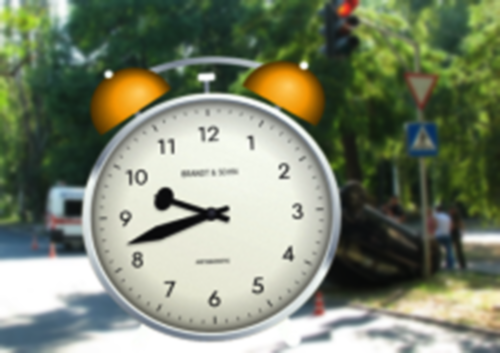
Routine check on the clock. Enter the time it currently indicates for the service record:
9:42
